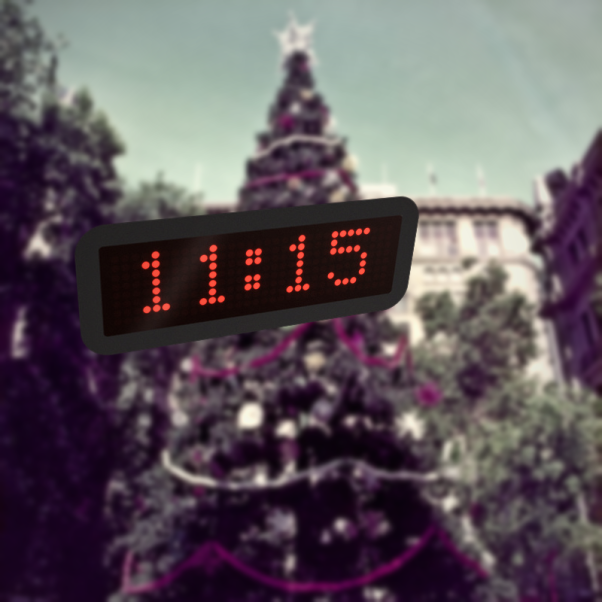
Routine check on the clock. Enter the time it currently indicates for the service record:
11:15
